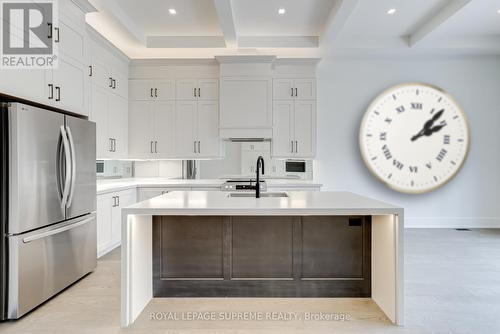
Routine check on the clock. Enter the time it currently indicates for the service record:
2:07
